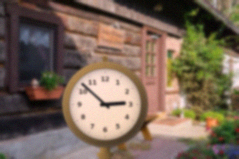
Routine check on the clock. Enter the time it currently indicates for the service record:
2:52
